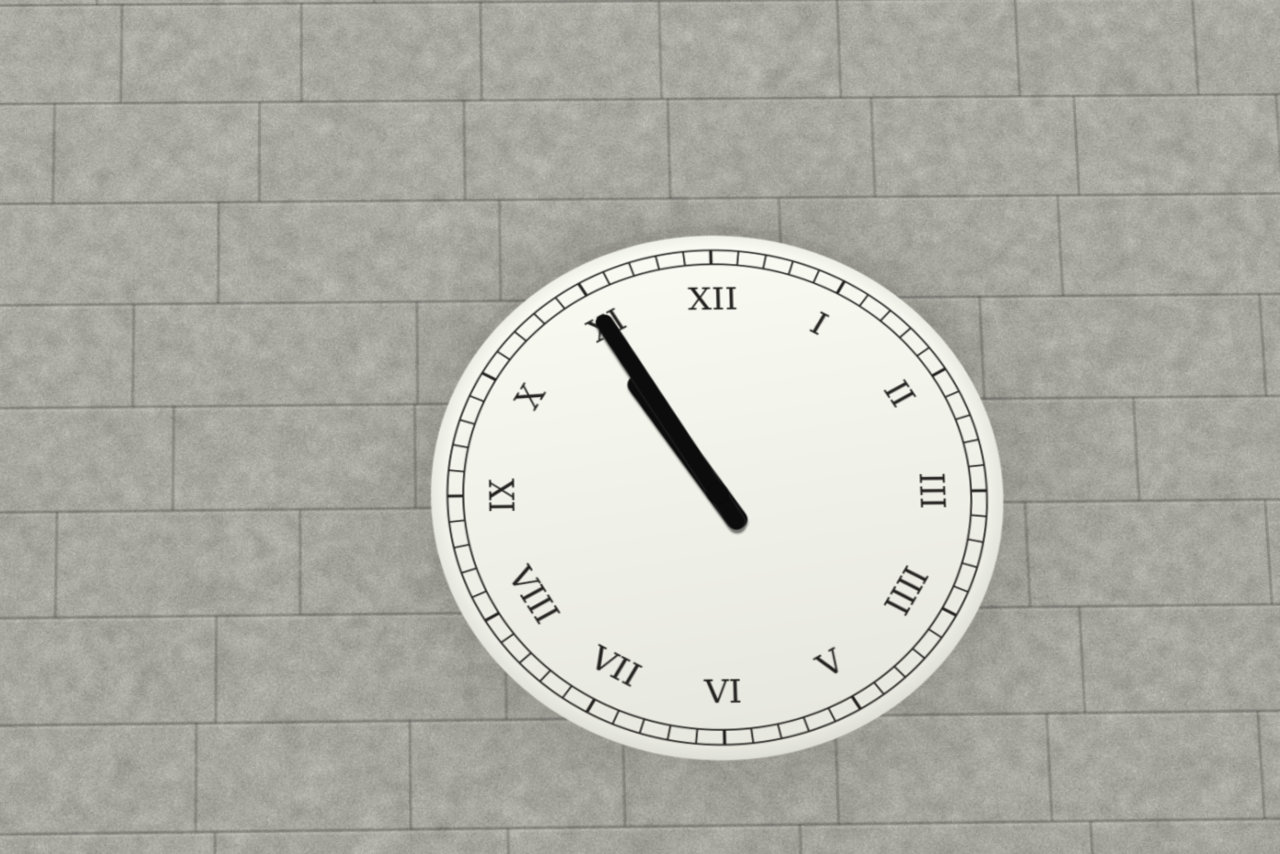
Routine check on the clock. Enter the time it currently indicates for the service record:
10:55
